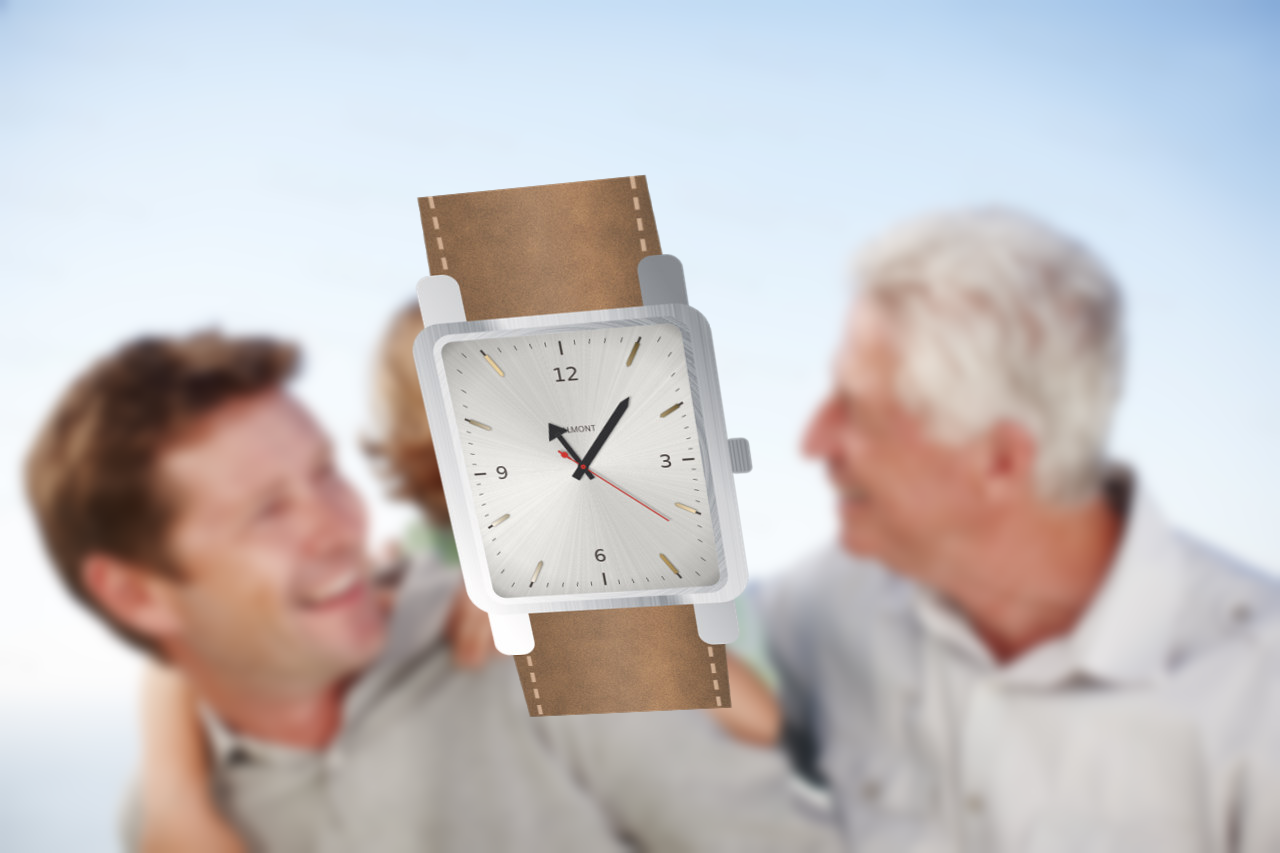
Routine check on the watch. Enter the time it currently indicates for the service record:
11:06:22
